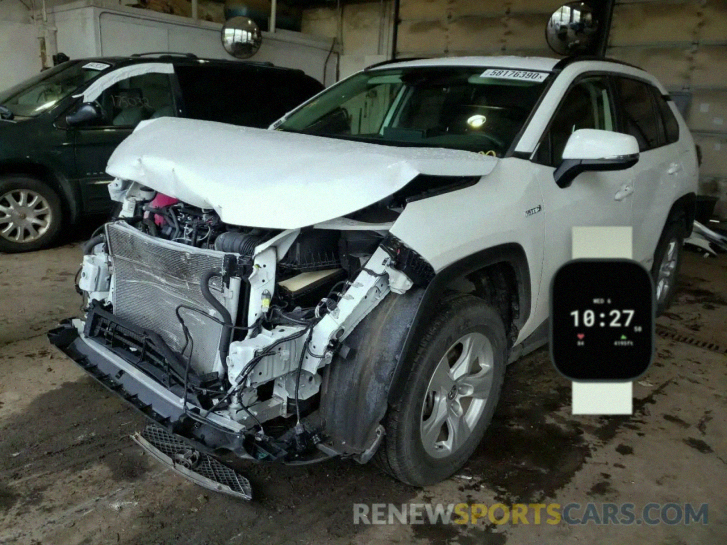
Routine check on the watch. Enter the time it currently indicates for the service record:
10:27
